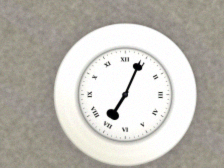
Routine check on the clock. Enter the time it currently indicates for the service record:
7:04
